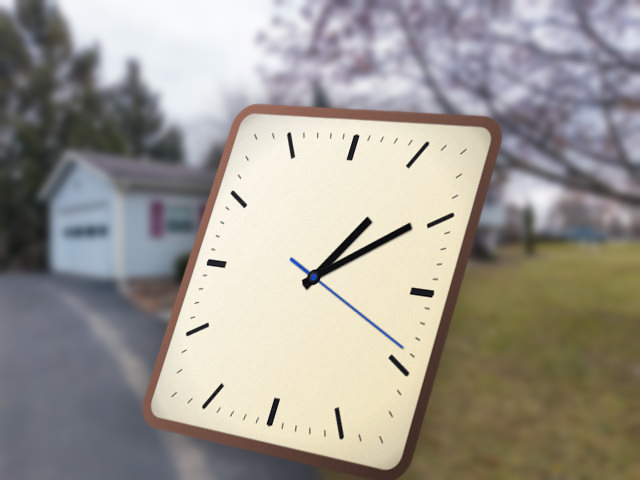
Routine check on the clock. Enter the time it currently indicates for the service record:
1:09:19
